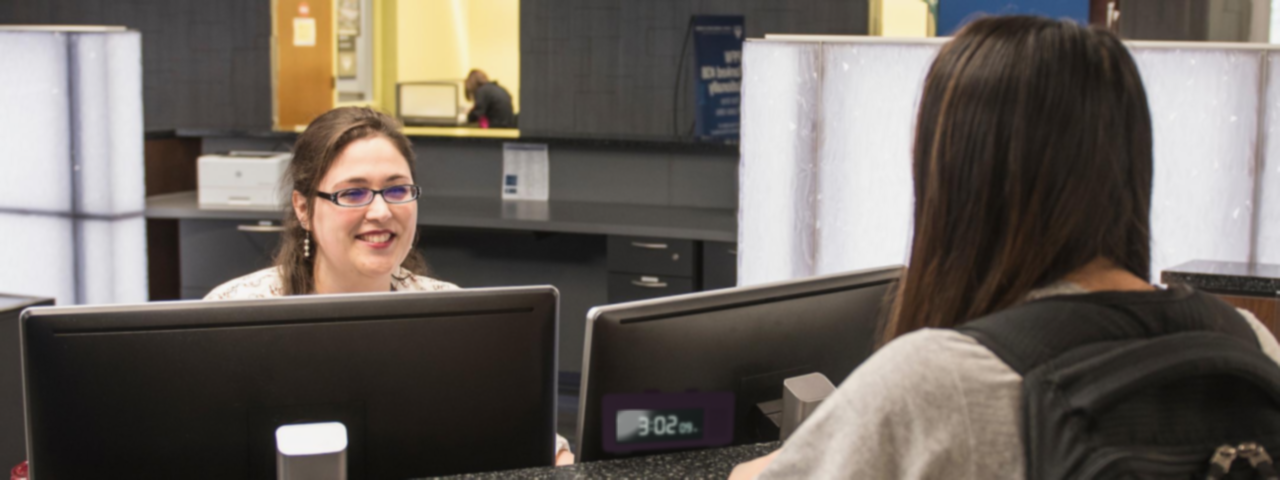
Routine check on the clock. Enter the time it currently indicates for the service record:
3:02
